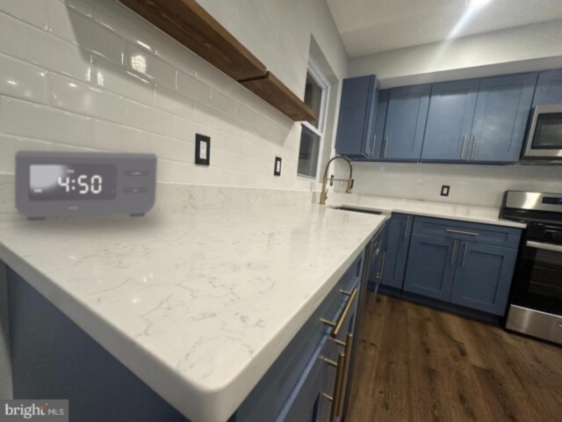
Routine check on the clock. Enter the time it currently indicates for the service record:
4:50
